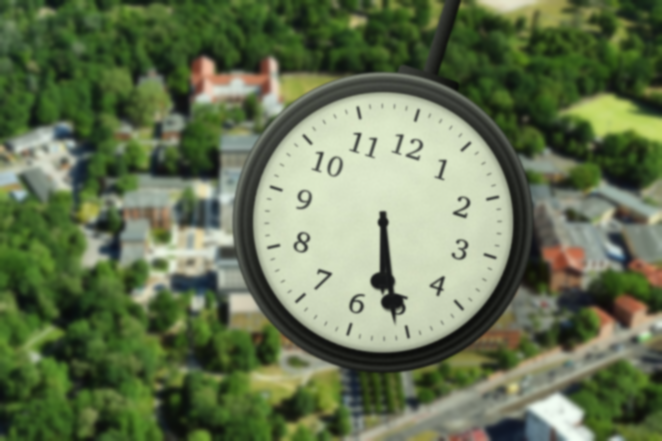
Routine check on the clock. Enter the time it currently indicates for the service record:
5:26
